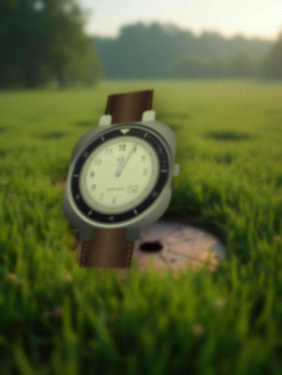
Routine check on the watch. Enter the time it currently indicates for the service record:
12:04
